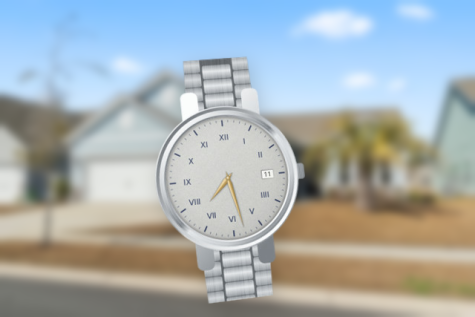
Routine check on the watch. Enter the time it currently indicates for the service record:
7:28
